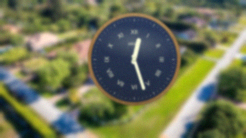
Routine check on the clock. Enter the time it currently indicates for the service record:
12:27
